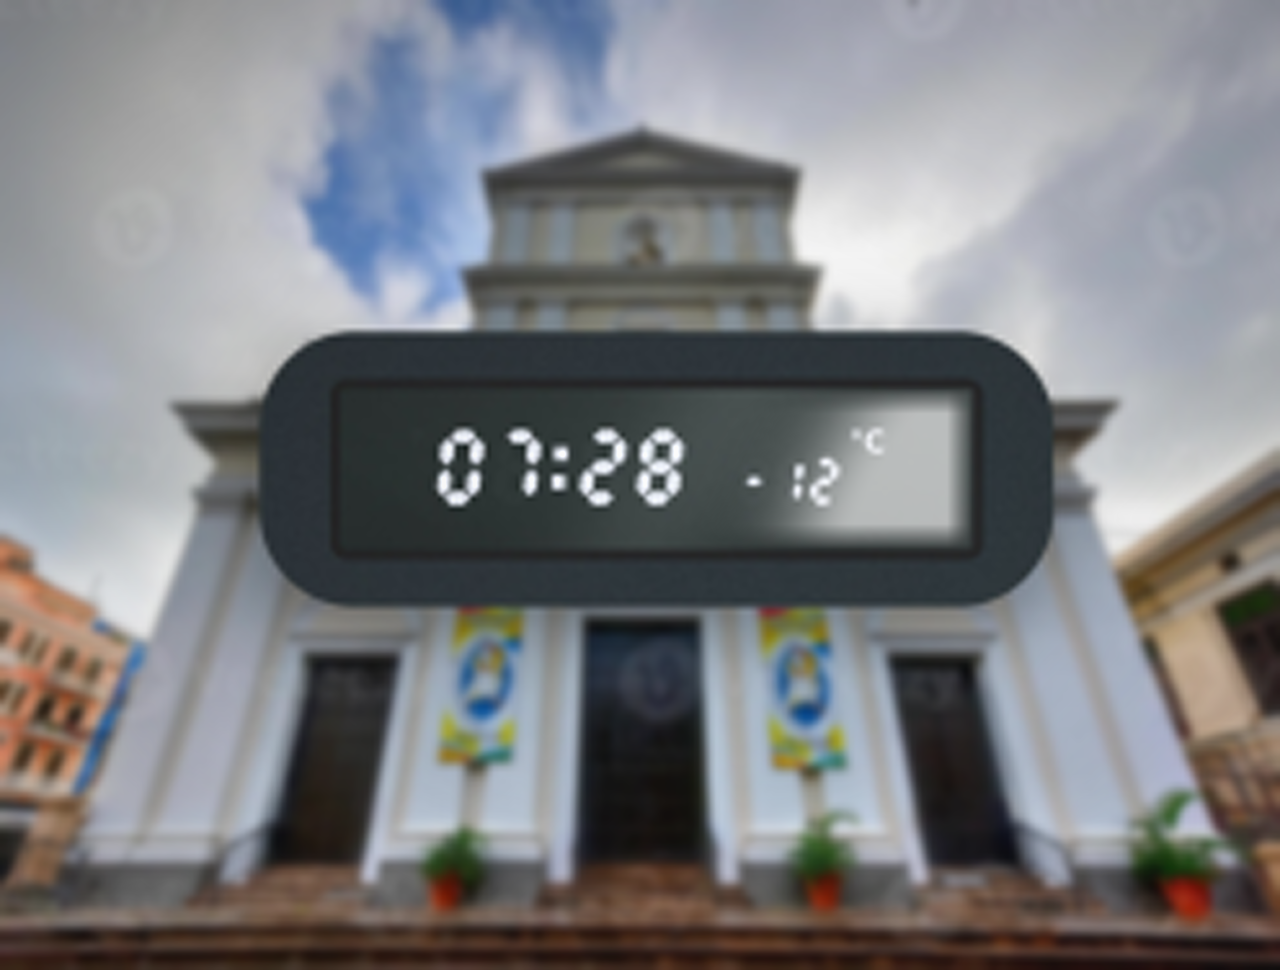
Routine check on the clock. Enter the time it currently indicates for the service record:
7:28
